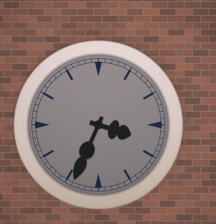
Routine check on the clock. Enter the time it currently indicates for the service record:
3:34
